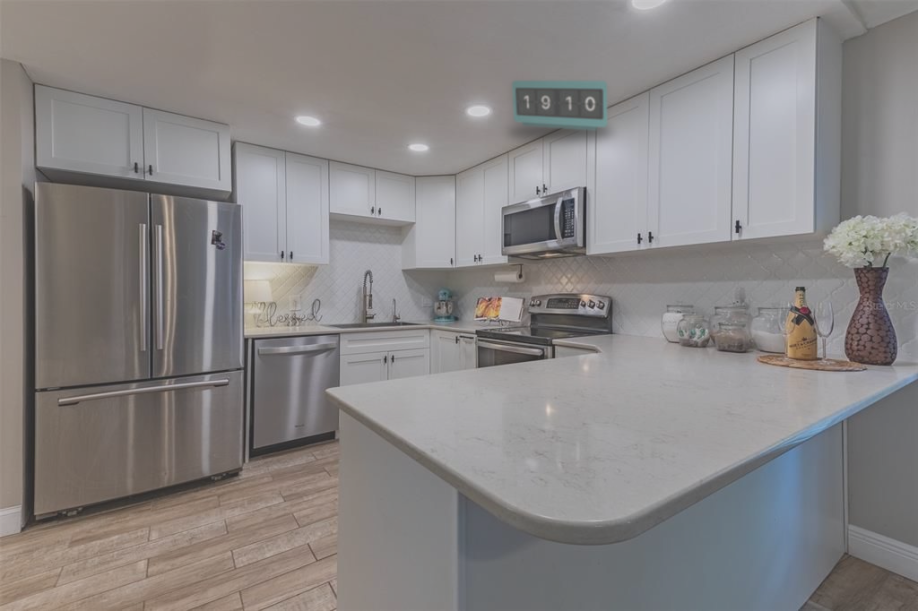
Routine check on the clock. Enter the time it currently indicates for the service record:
19:10
